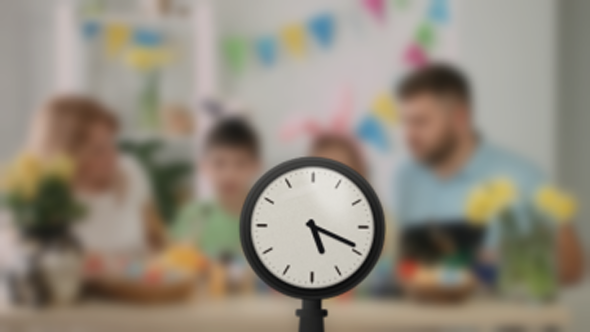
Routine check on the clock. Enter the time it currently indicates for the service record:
5:19
